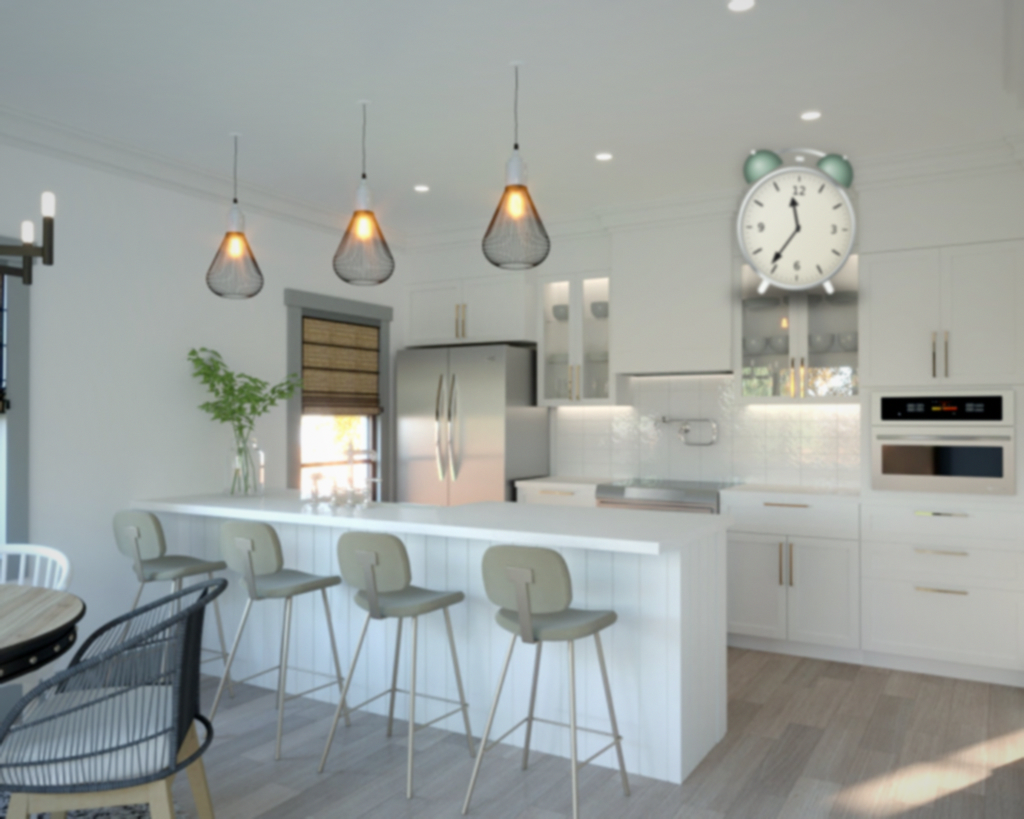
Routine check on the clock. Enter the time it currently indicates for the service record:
11:36
